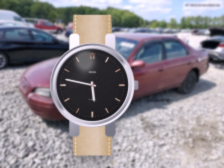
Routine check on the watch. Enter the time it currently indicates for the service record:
5:47
